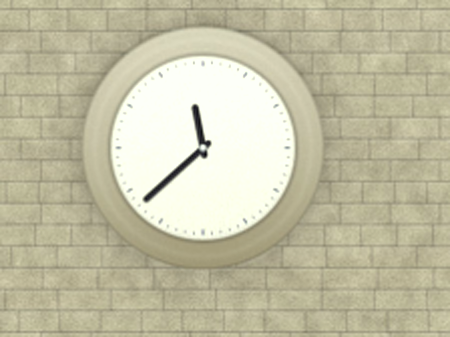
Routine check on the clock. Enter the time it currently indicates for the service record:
11:38
